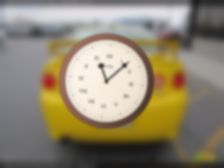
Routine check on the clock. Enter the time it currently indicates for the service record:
11:07
